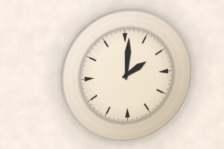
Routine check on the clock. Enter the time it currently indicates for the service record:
2:01
